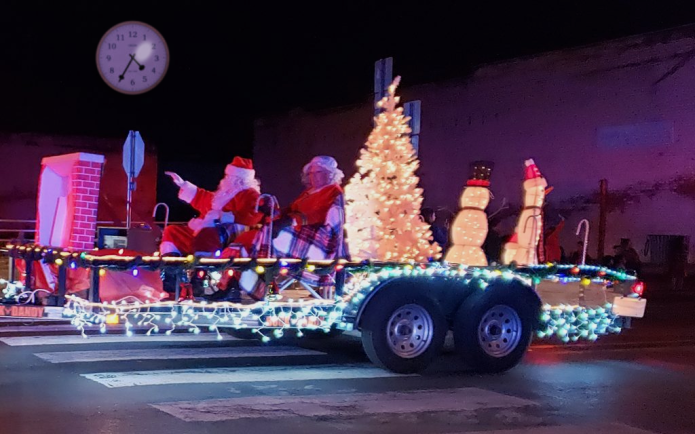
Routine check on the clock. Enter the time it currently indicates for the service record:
4:35
